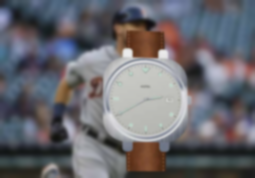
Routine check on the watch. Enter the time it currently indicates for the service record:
2:40
